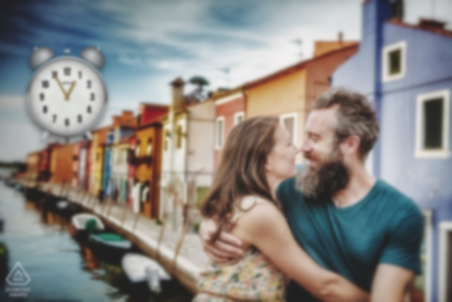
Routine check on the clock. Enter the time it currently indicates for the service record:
12:55
